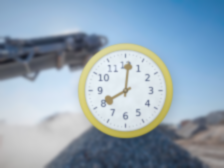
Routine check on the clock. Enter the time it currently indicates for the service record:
8:01
